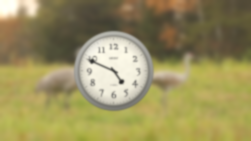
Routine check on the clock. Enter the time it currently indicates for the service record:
4:49
